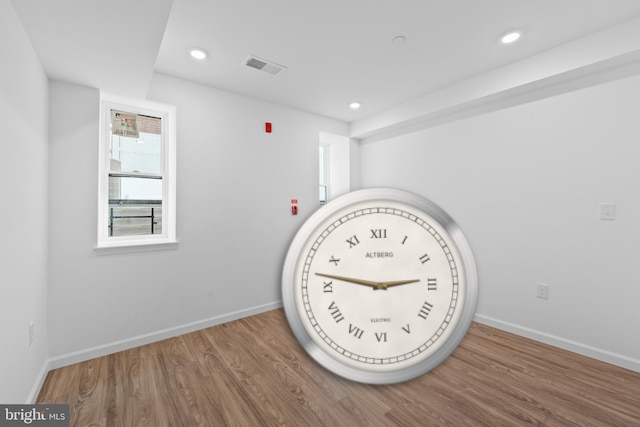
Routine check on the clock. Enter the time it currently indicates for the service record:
2:47
